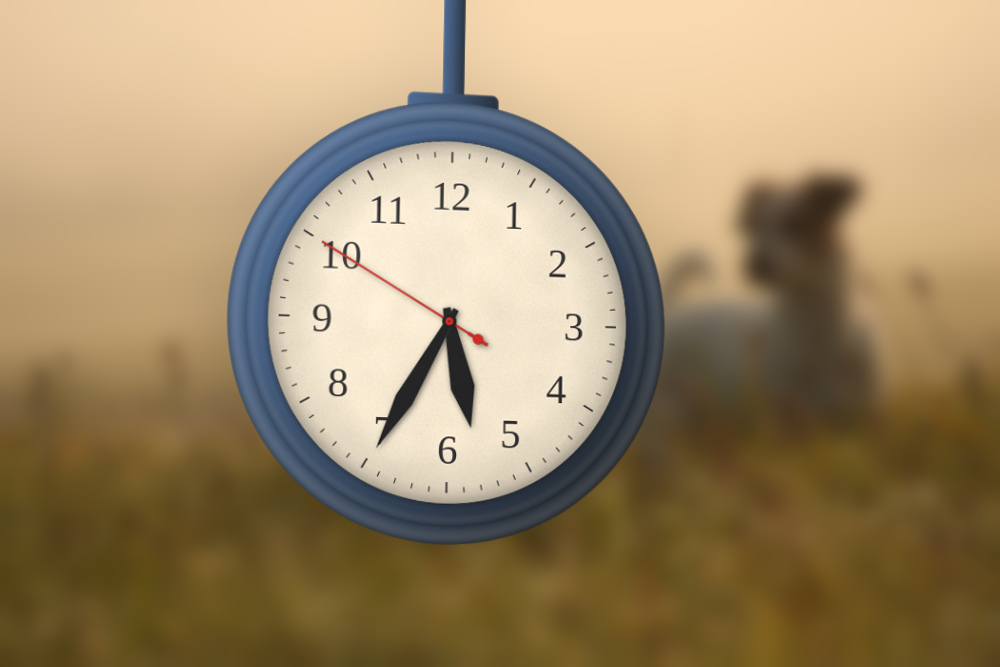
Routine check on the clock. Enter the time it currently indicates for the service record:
5:34:50
